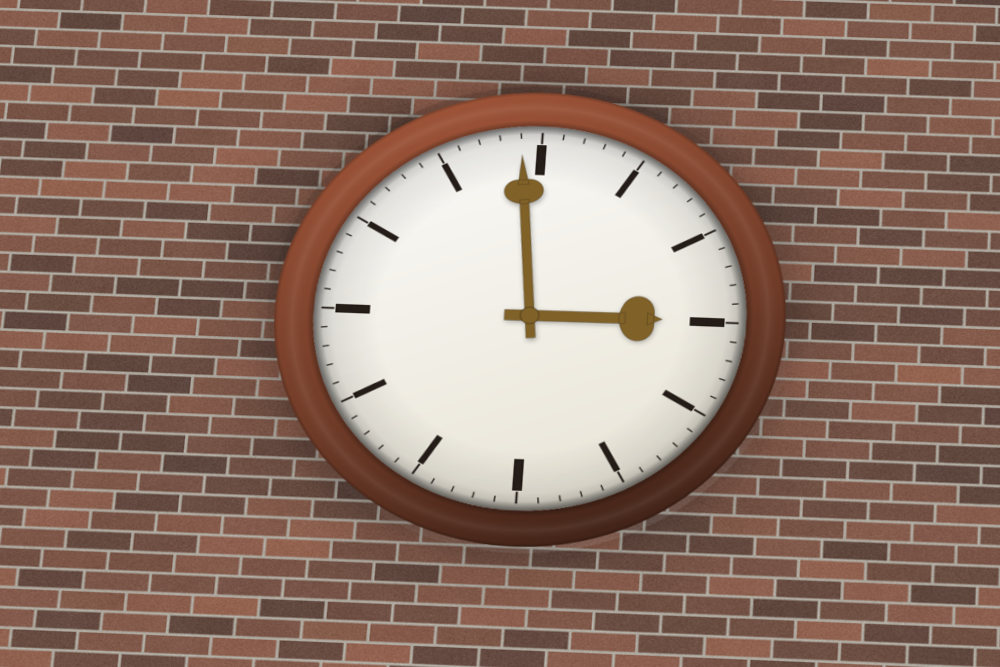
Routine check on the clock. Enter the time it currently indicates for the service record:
2:59
